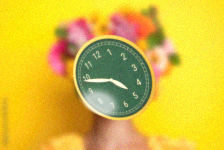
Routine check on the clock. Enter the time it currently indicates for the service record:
4:49
